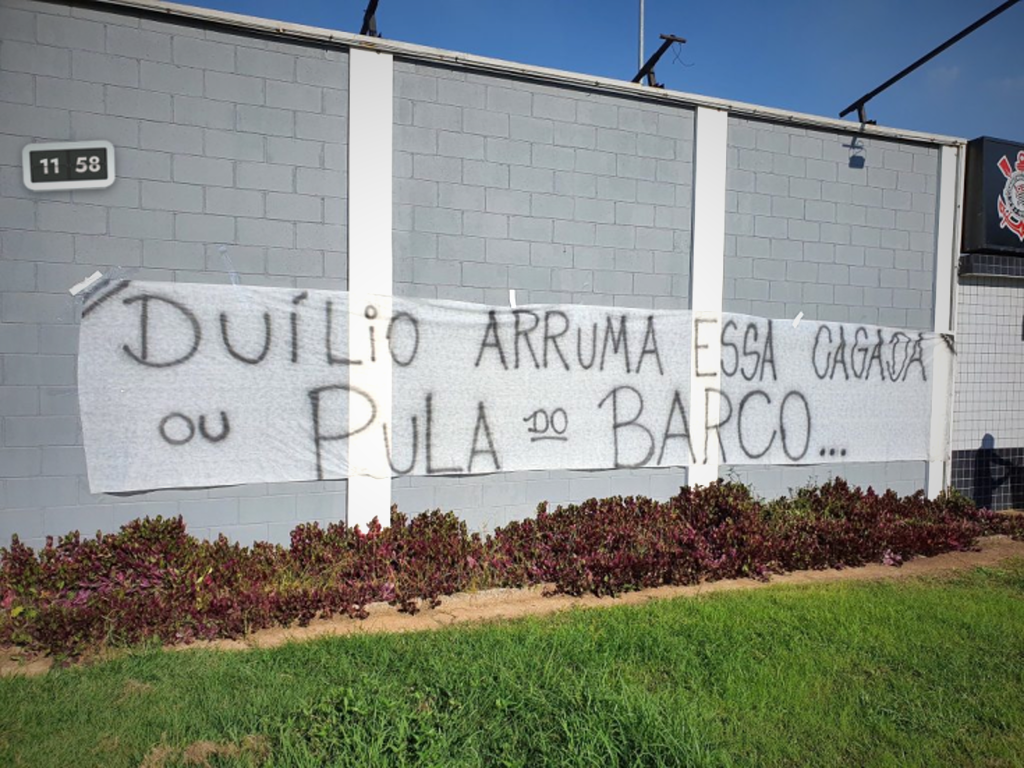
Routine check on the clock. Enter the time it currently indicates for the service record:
11:58
